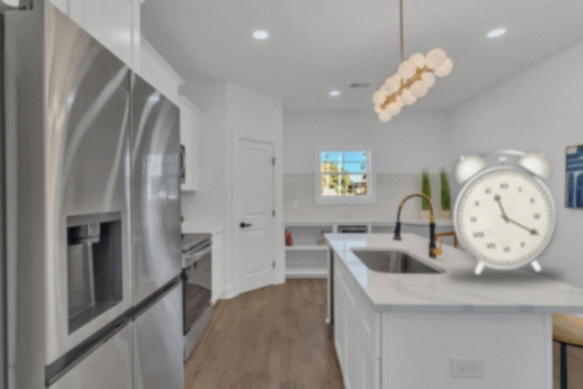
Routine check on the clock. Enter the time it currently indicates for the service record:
11:20
